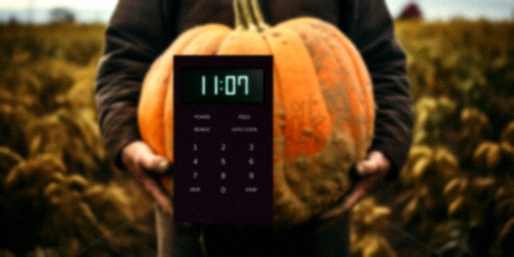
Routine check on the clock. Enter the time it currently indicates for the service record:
11:07
